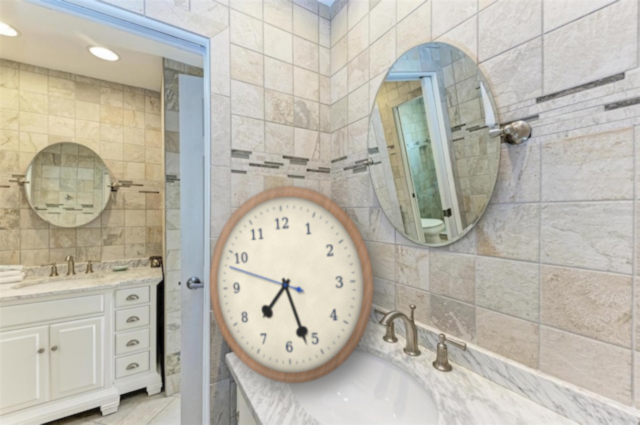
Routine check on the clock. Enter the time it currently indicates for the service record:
7:26:48
